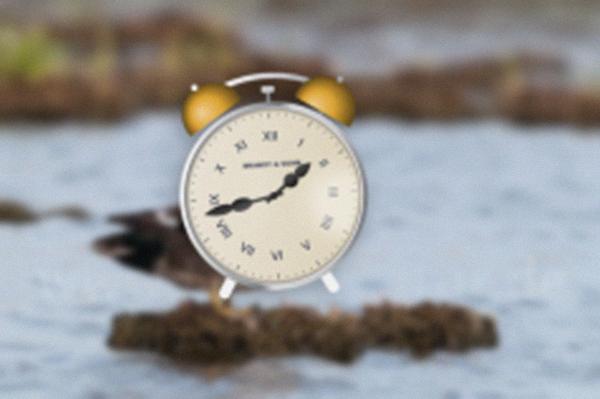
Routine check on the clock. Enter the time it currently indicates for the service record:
1:43
